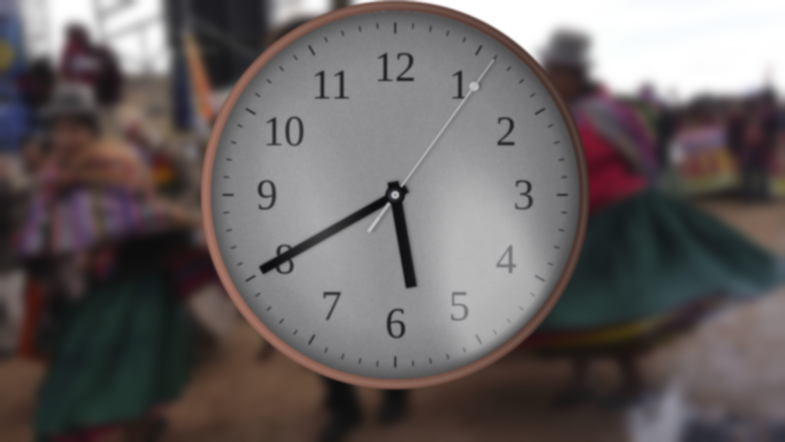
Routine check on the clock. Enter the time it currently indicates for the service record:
5:40:06
